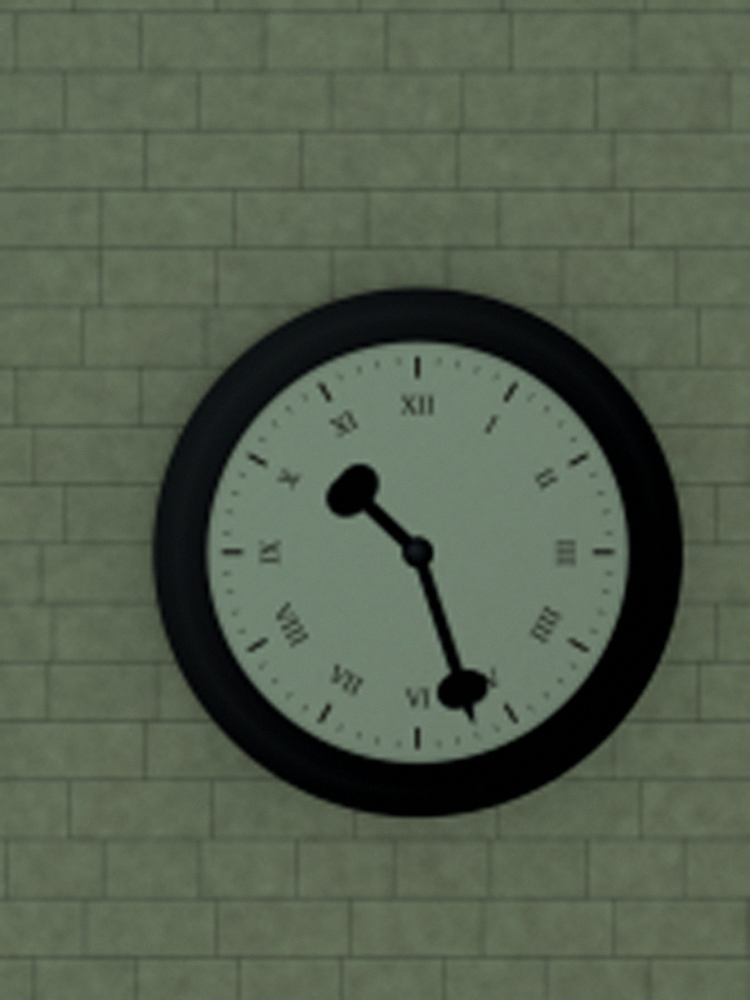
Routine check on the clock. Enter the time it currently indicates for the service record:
10:27
